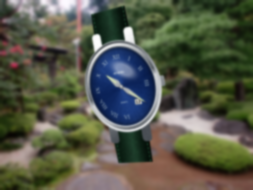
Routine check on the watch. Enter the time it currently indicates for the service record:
10:21
